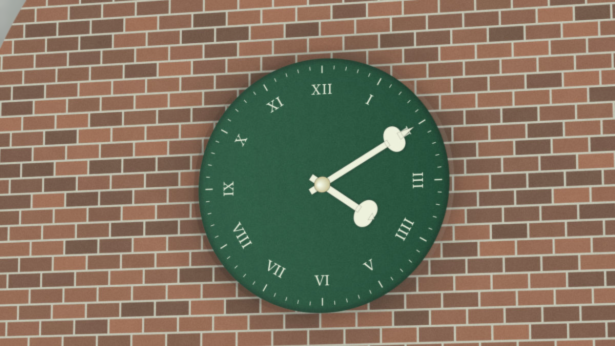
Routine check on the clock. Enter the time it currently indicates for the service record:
4:10
